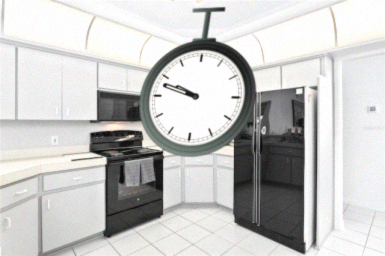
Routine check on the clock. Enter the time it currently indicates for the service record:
9:48
